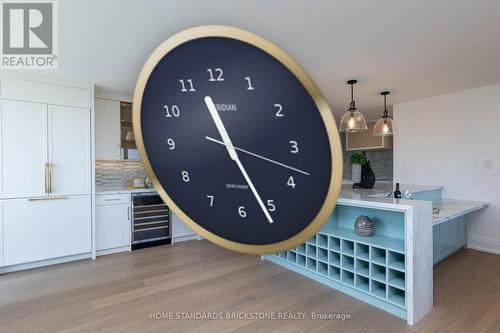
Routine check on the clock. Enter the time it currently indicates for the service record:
11:26:18
